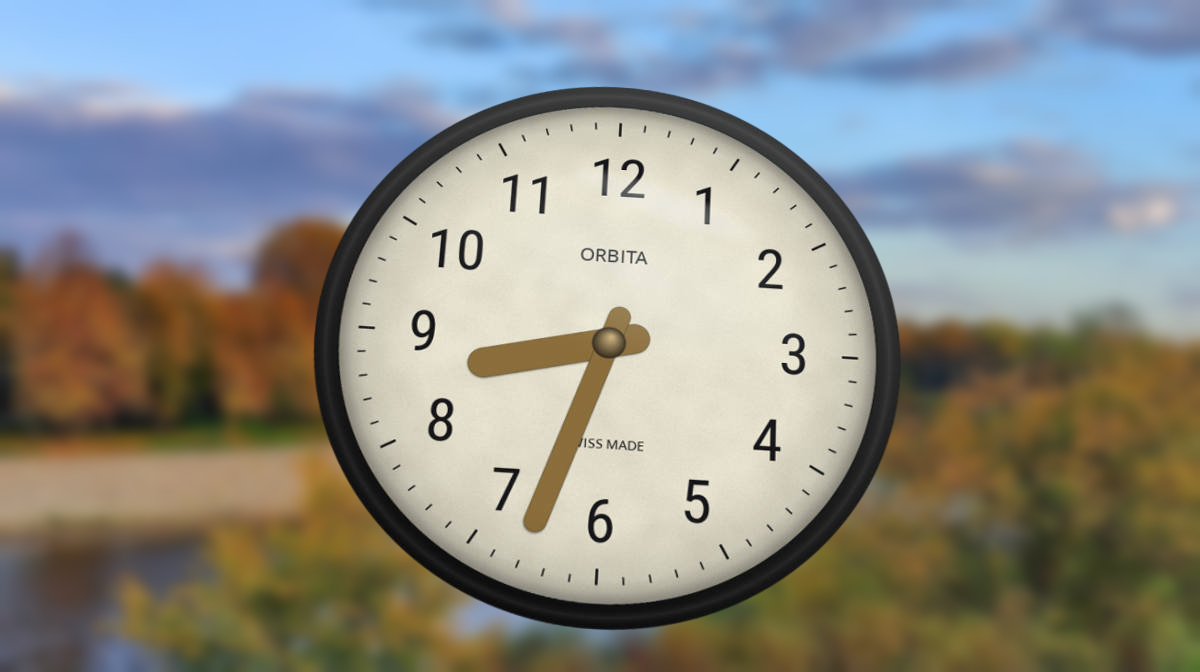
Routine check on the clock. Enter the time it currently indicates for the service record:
8:33
